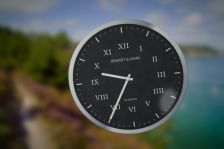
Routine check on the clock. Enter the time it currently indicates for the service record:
9:35
